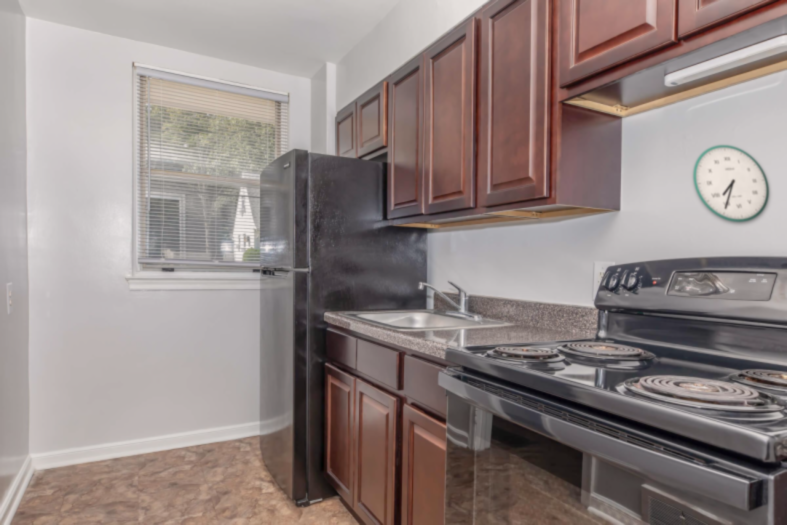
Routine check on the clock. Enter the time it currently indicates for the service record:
7:35
